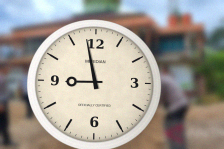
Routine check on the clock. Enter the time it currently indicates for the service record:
8:58
